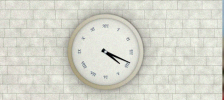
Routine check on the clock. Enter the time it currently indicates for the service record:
4:19
